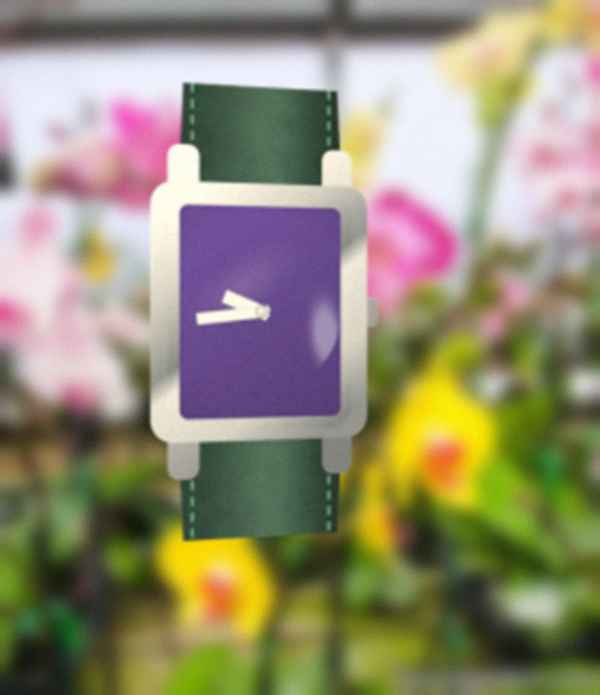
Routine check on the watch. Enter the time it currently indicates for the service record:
9:44
